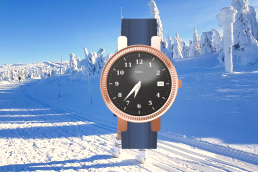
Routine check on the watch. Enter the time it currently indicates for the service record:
6:37
